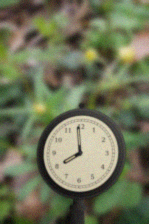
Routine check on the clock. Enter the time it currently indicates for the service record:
7:59
